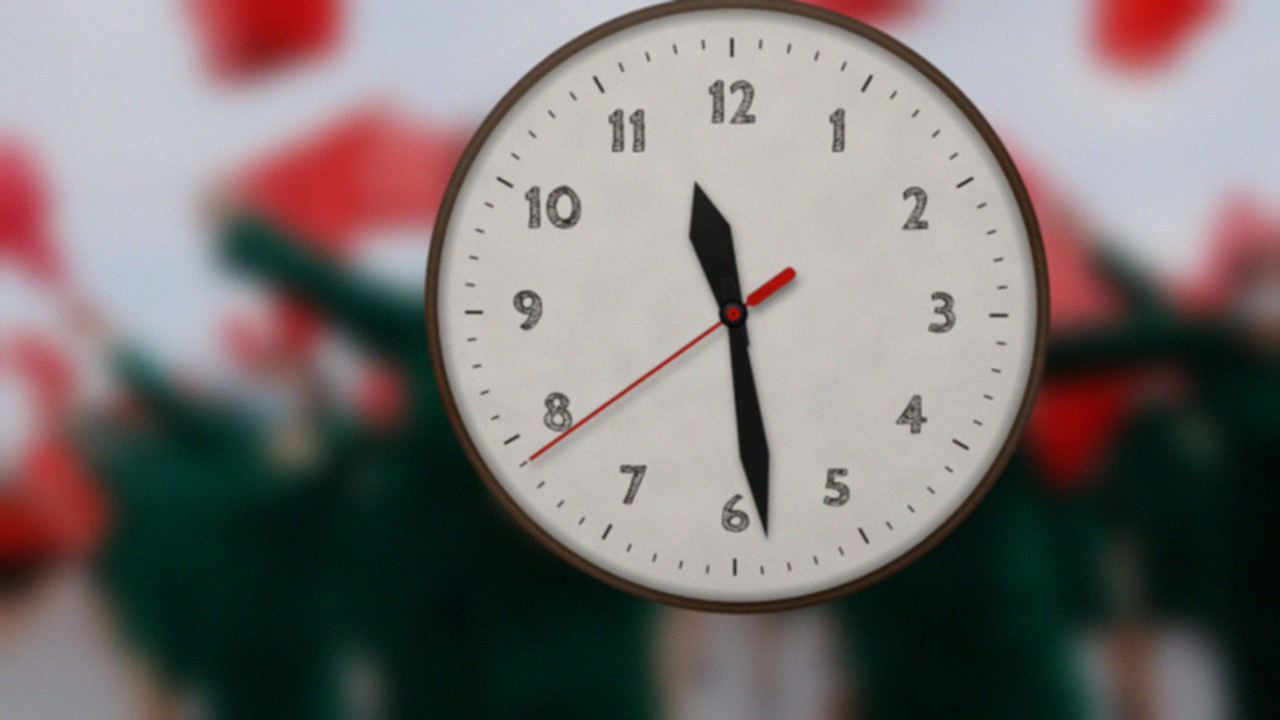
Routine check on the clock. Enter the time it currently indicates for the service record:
11:28:39
